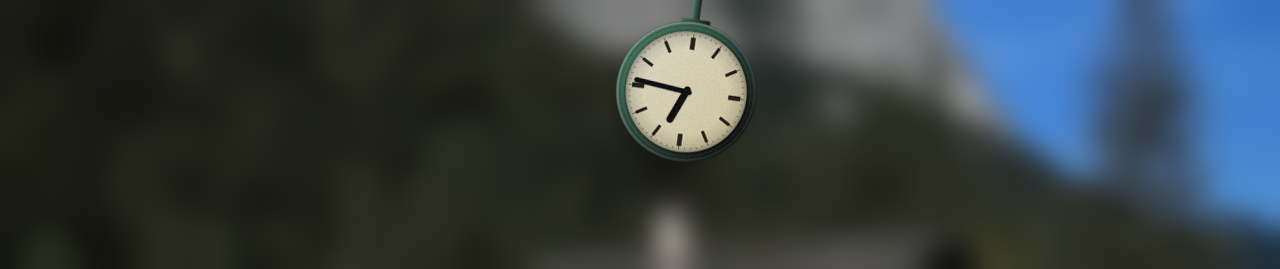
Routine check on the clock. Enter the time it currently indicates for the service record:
6:46
